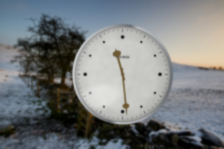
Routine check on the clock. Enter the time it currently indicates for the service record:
11:29
